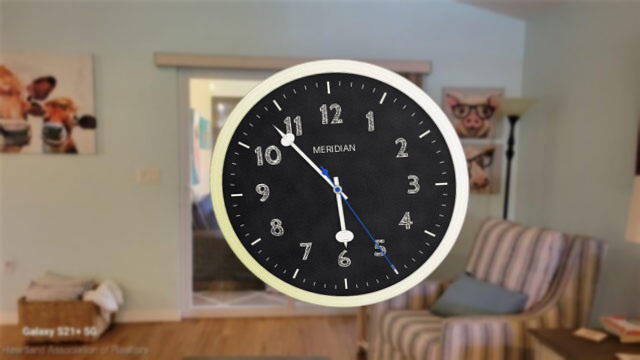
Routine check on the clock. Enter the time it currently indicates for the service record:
5:53:25
